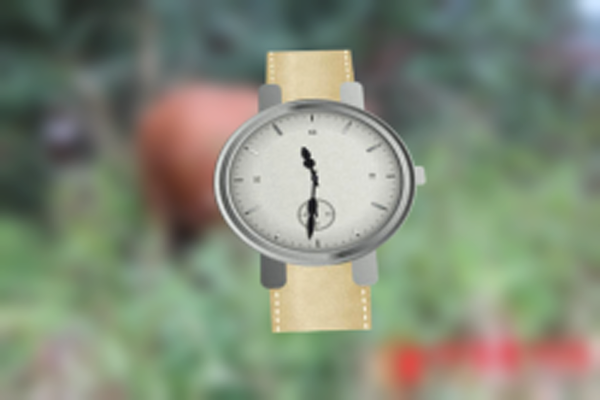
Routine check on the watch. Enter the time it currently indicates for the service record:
11:31
